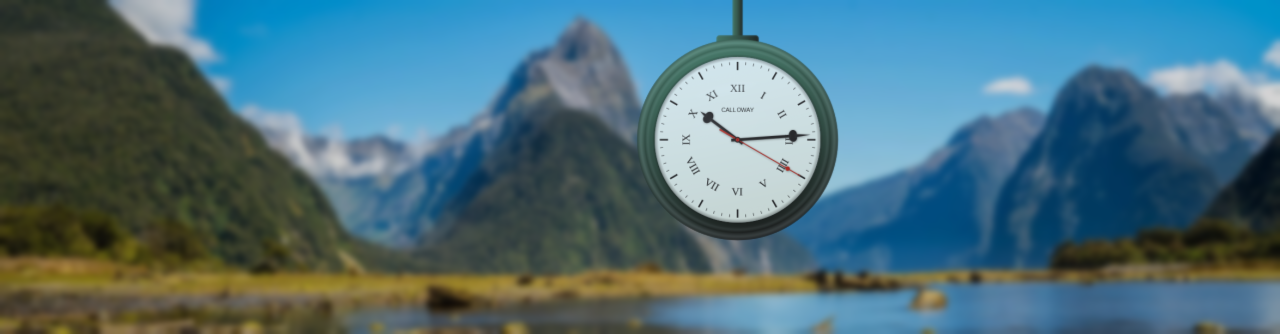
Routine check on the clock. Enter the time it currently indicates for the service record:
10:14:20
